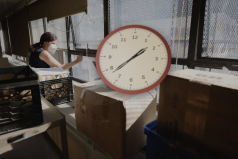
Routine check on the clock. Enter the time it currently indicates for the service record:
1:38
